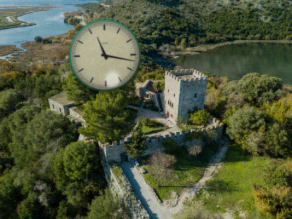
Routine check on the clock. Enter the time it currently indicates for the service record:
11:17
